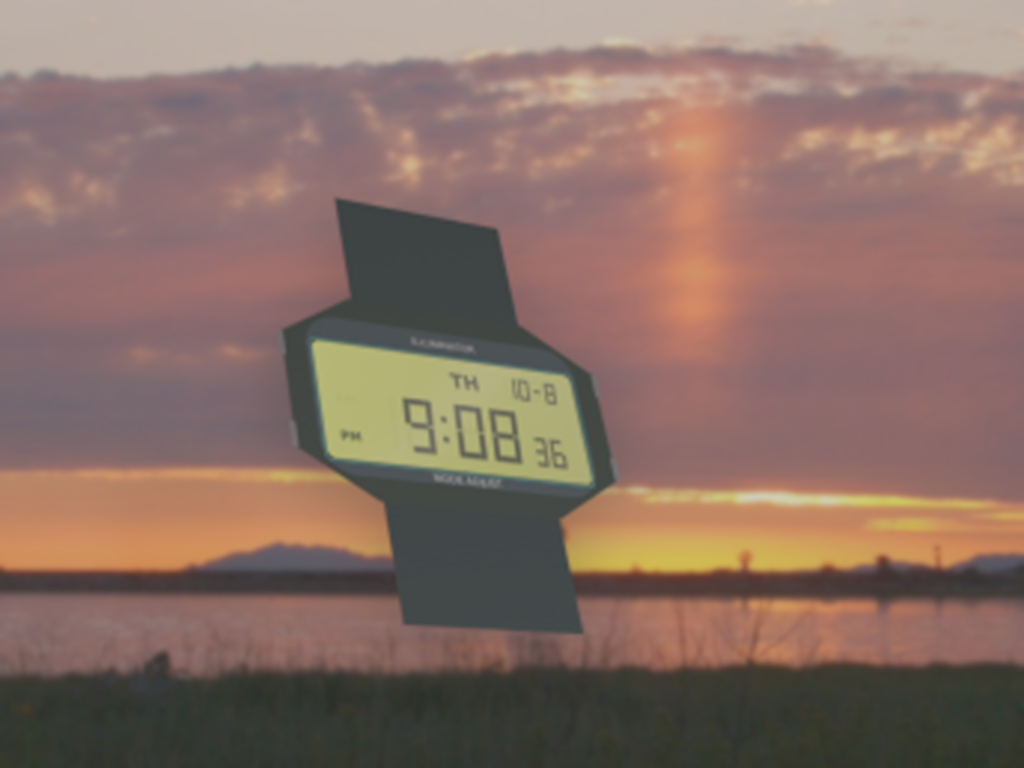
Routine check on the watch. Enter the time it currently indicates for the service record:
9:08:36
